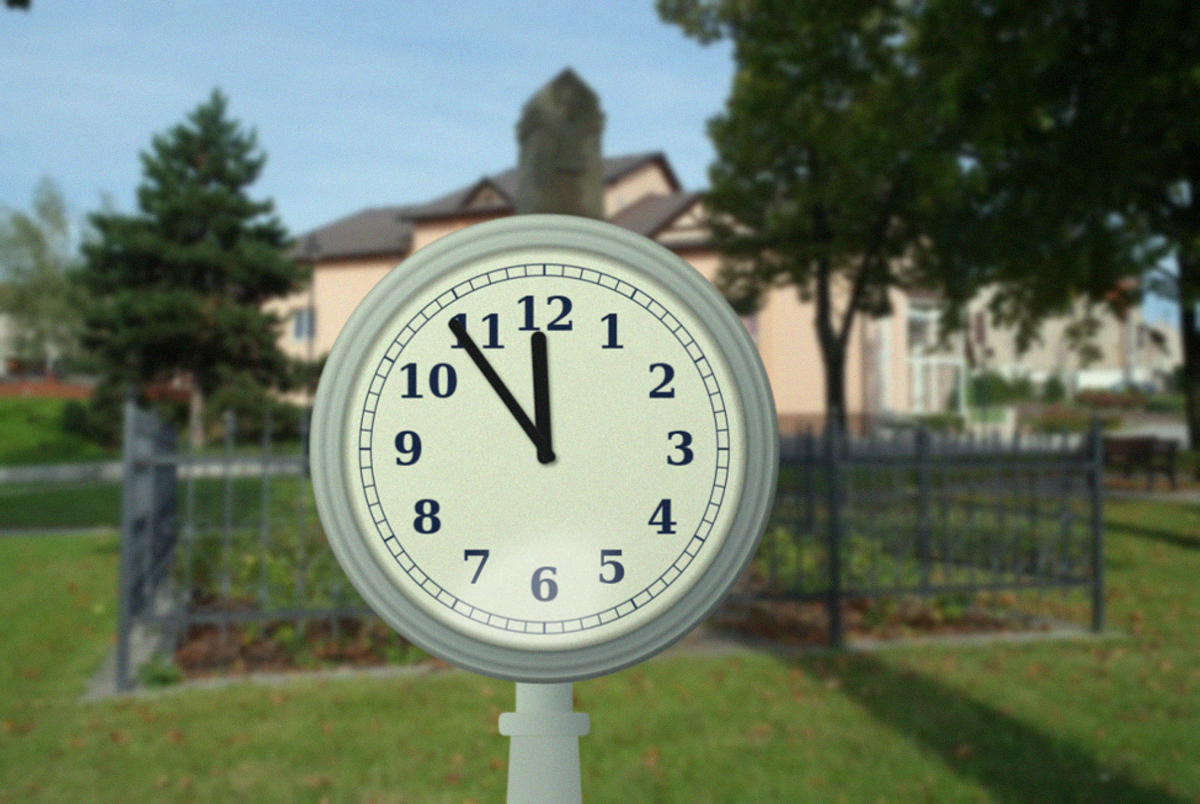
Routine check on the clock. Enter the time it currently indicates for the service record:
11:54
